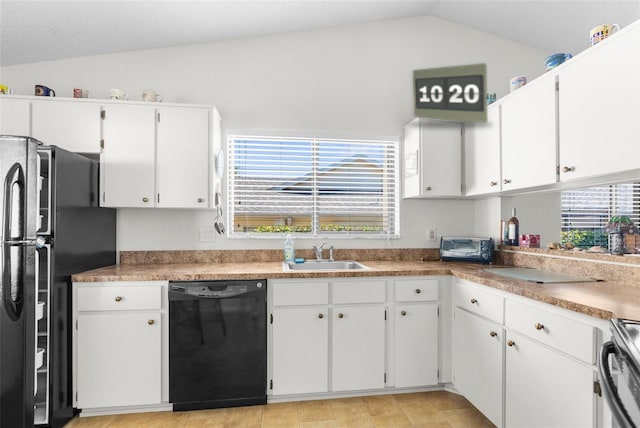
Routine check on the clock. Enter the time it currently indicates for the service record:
10:20
